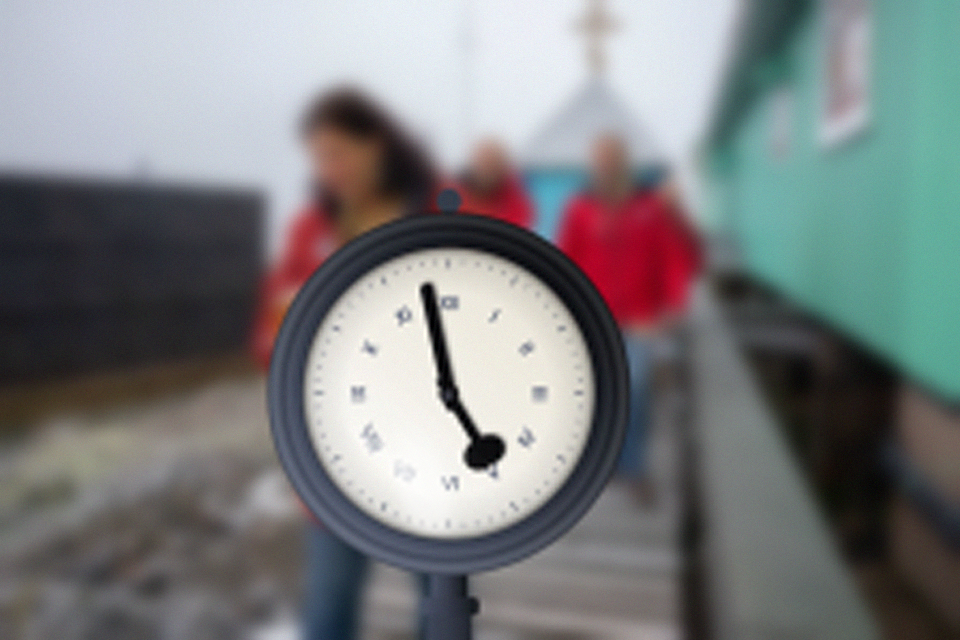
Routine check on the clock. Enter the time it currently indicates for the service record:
4:58
